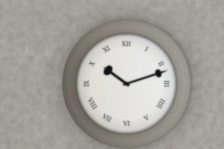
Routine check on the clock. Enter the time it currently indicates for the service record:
10:12
